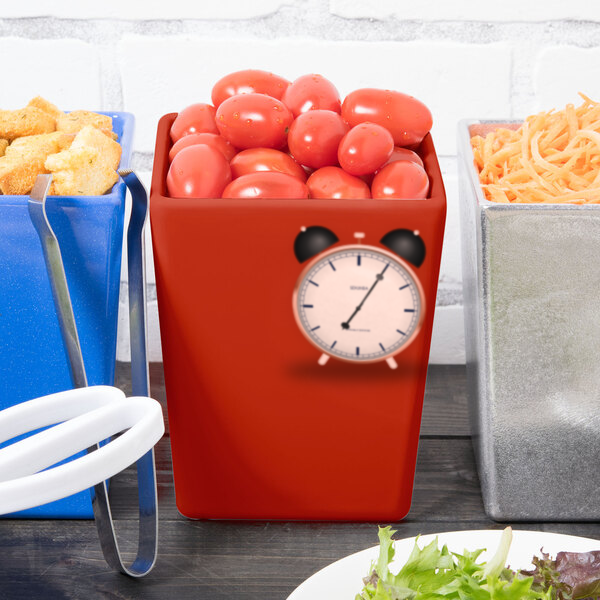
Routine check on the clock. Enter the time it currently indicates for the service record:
7:05
